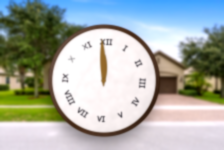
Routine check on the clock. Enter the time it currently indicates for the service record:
11:59
